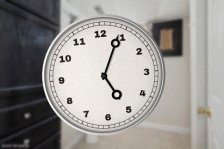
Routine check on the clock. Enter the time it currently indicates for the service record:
5:04
